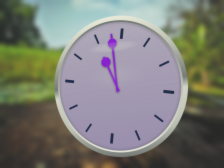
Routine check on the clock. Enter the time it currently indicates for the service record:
10:58
